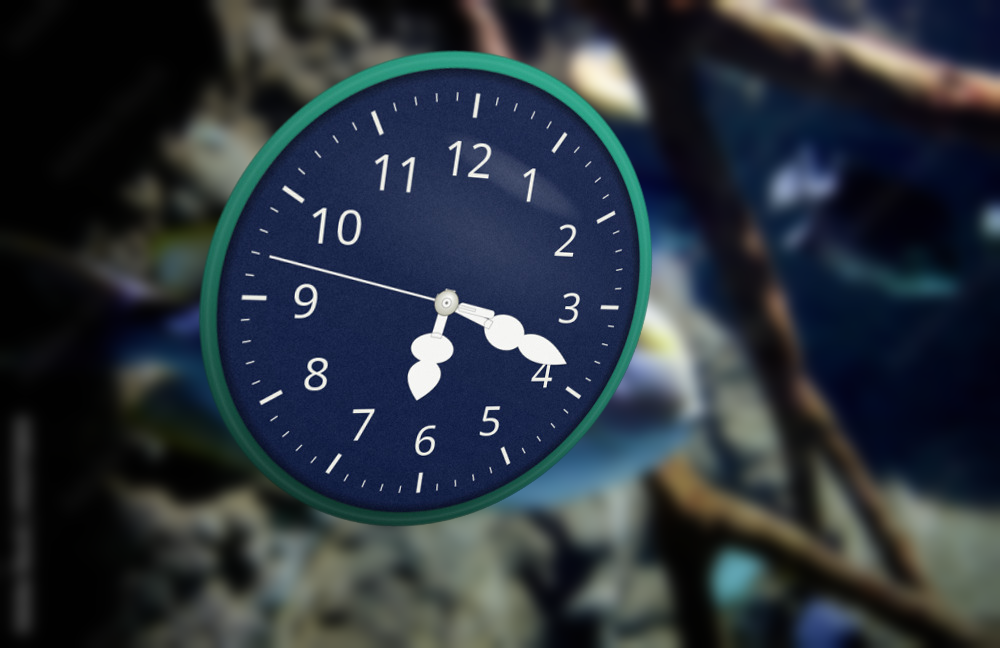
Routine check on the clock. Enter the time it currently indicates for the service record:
6:18:47
